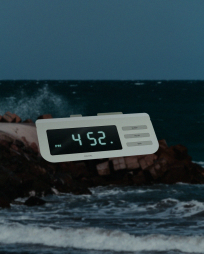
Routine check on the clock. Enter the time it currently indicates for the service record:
4:52
